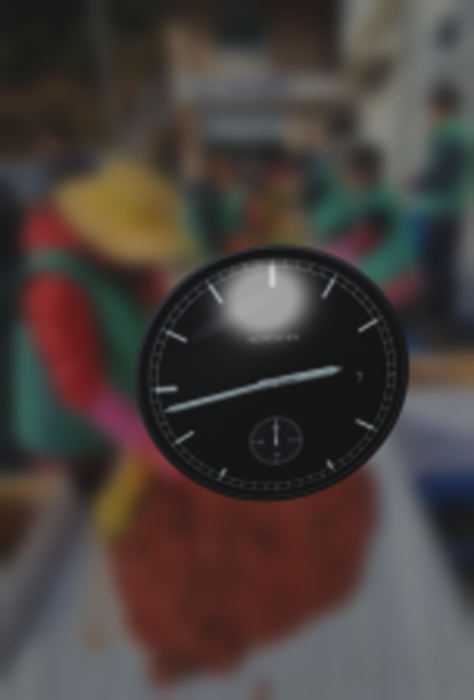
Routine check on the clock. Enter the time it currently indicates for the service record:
2:43
